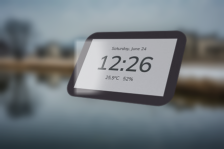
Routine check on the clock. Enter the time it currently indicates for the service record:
12:26
